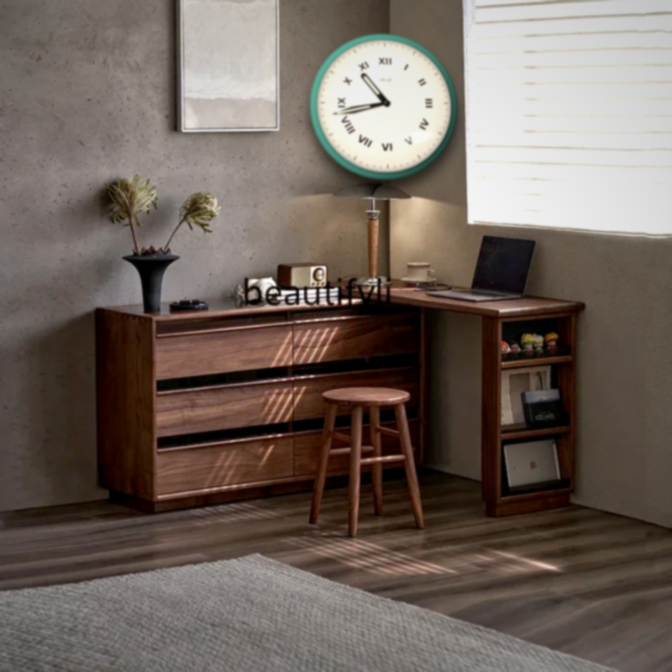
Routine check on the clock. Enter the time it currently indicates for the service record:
10:43
